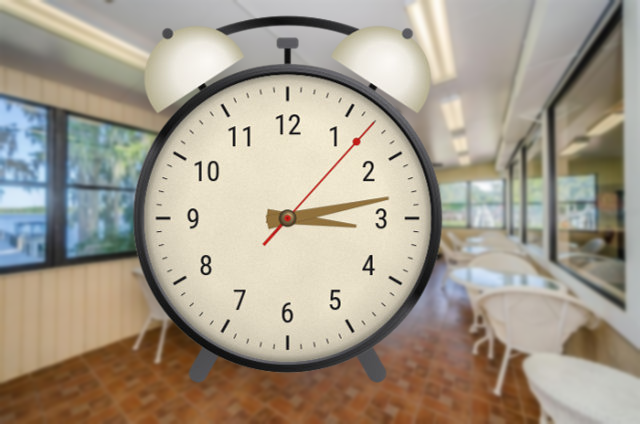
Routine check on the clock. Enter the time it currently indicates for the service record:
3:13:07
